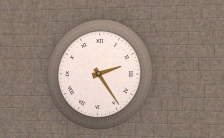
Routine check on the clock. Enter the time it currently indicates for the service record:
2:24
